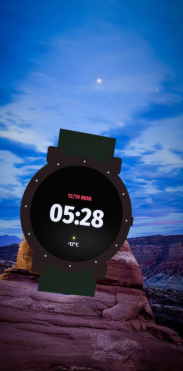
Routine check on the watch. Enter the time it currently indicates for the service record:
5:28
